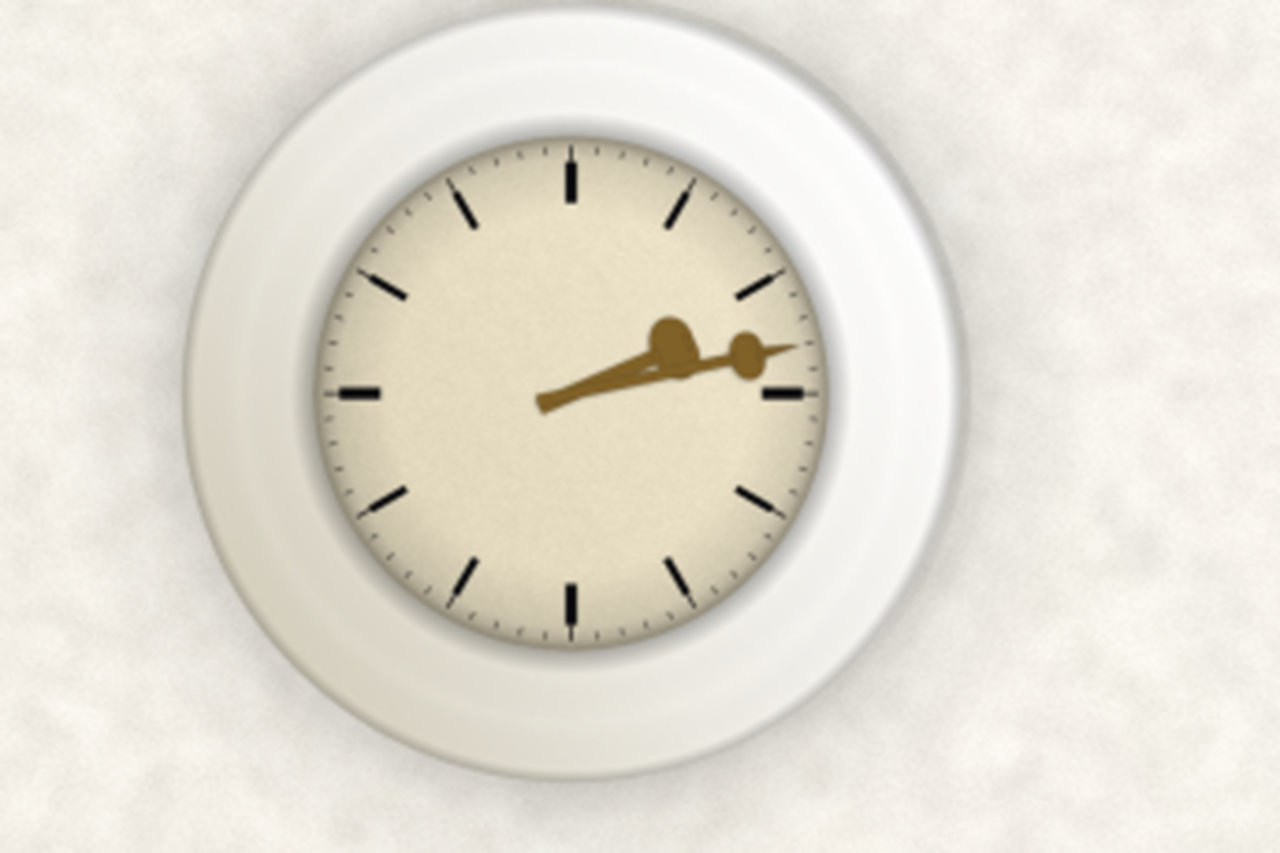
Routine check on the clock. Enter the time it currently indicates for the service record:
2:13
